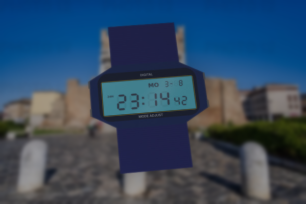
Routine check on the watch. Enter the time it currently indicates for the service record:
23:14:42
